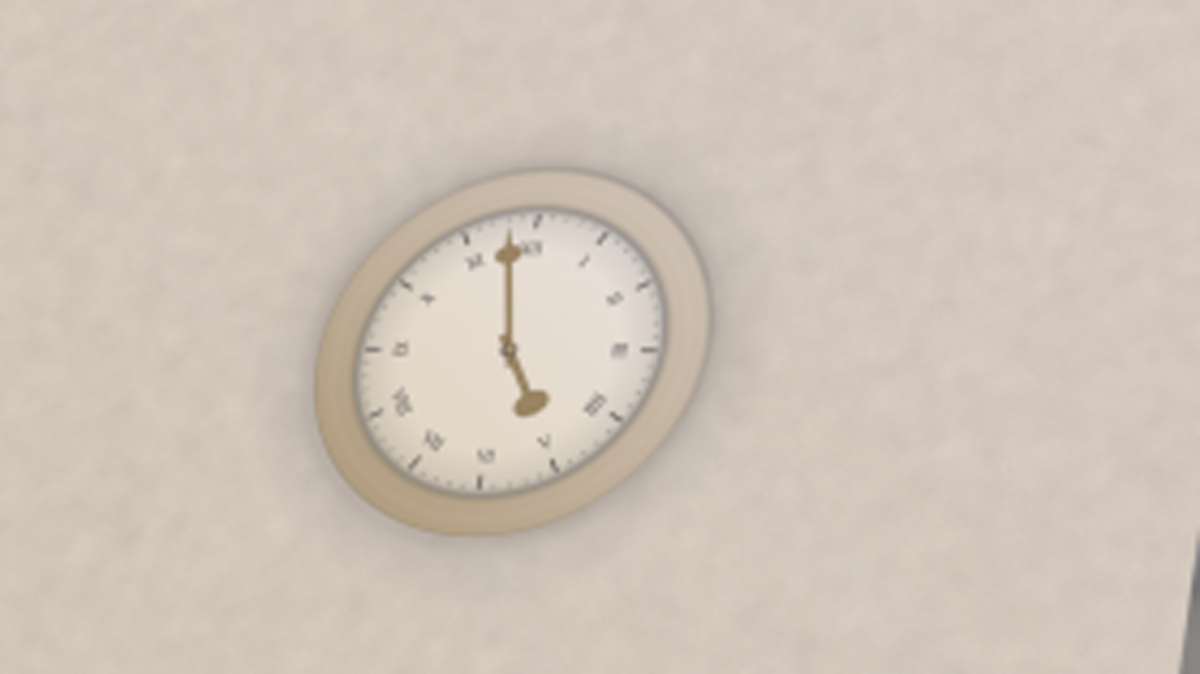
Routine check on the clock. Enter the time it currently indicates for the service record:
4:58
